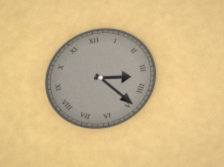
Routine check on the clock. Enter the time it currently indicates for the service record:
3:24
